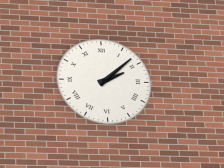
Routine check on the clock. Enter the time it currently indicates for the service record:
2:08
